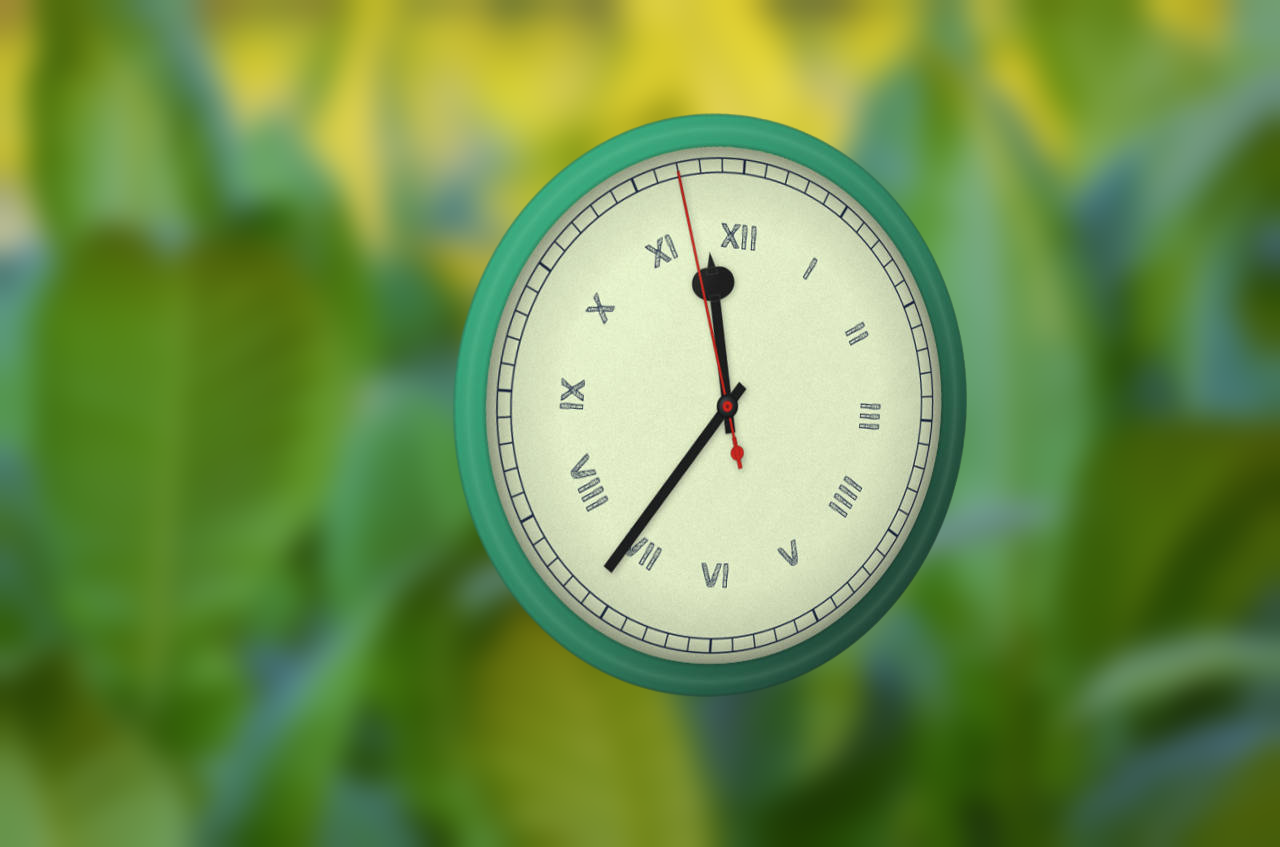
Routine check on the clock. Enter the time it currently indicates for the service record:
11:35:57
